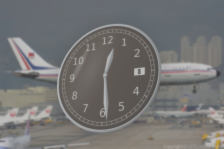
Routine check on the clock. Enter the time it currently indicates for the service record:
12:29
